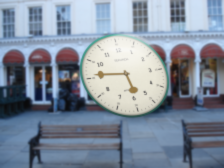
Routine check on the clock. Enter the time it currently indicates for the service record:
5:46
